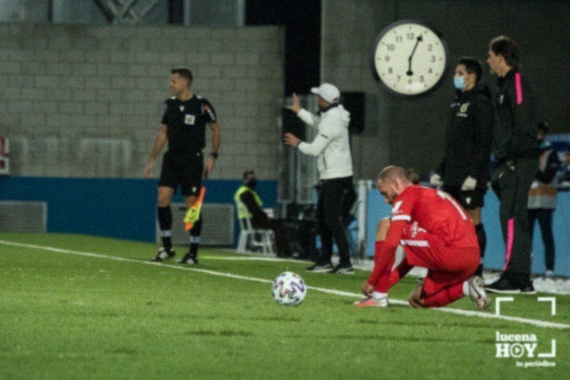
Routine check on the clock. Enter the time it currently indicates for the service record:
6:04
